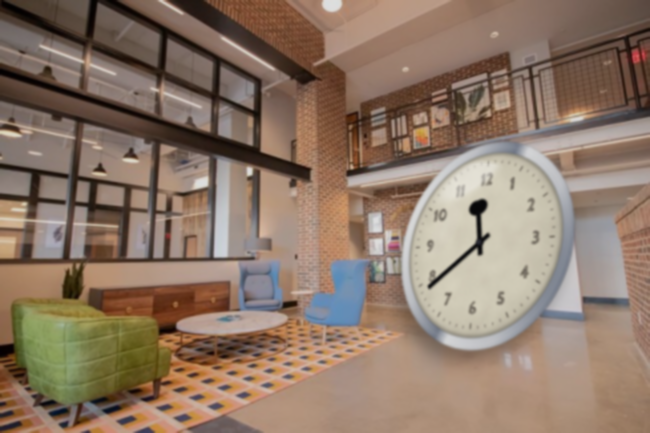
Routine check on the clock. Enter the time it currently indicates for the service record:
11:39
